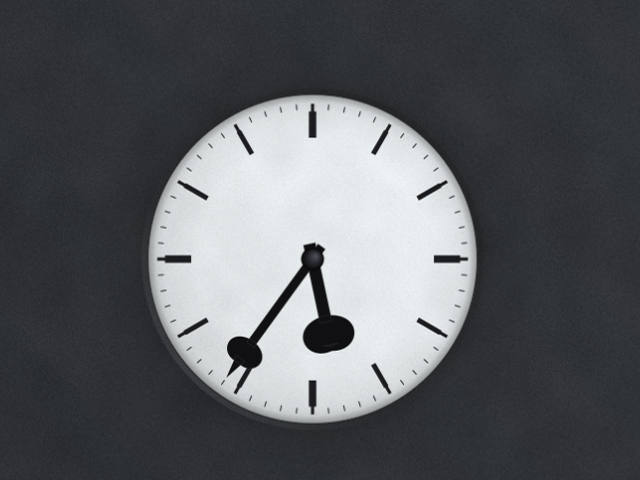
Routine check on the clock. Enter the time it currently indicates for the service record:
5:36
